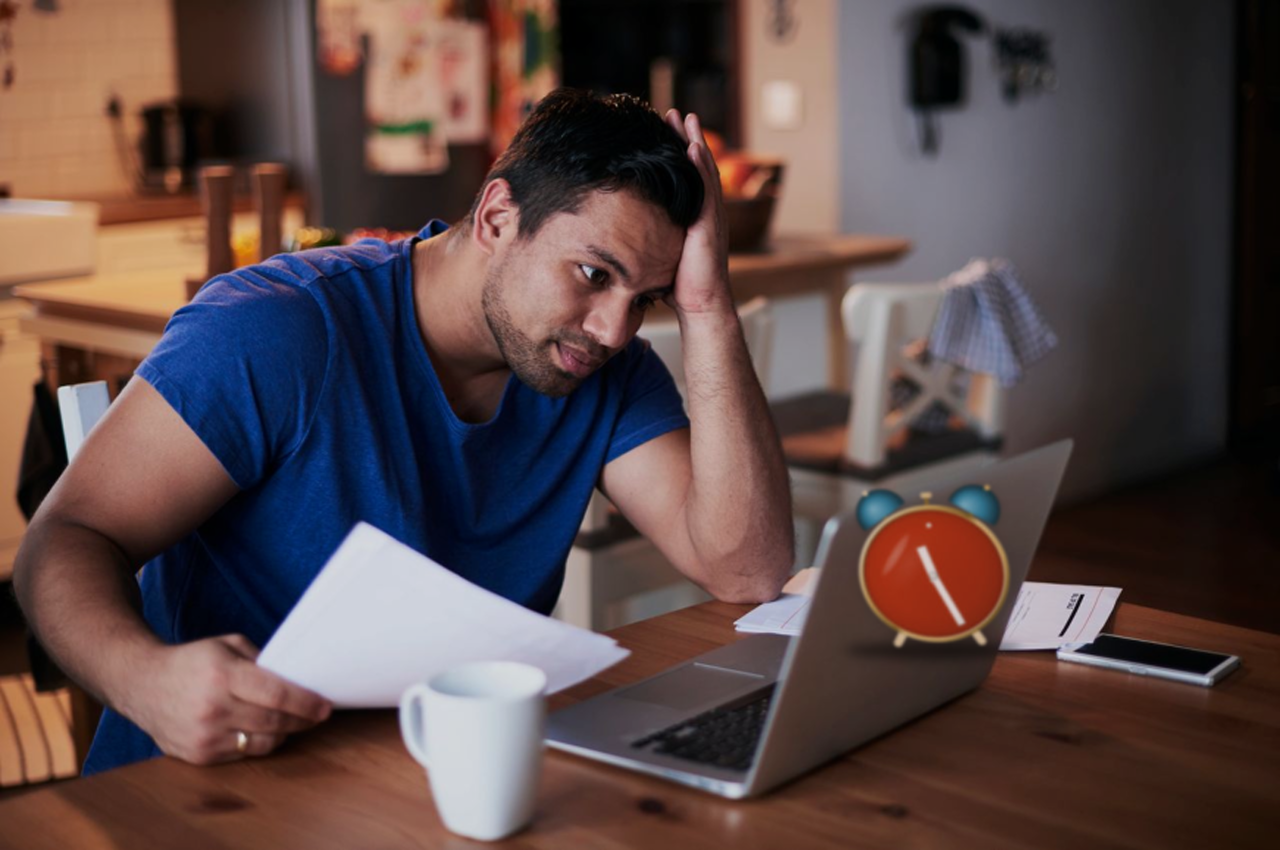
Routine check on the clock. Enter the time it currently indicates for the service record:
11:26
